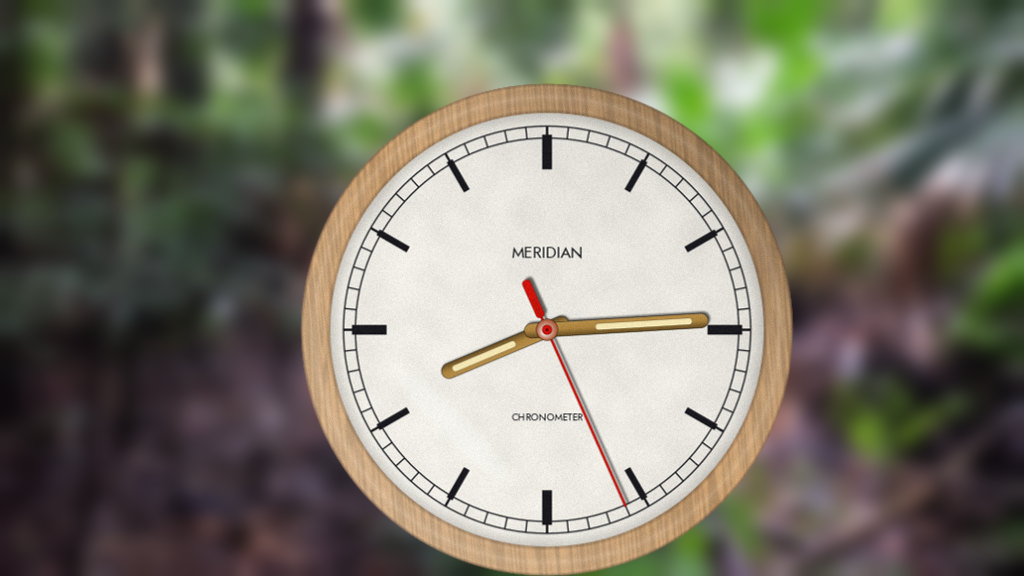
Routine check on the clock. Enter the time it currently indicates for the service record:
8:14:26
